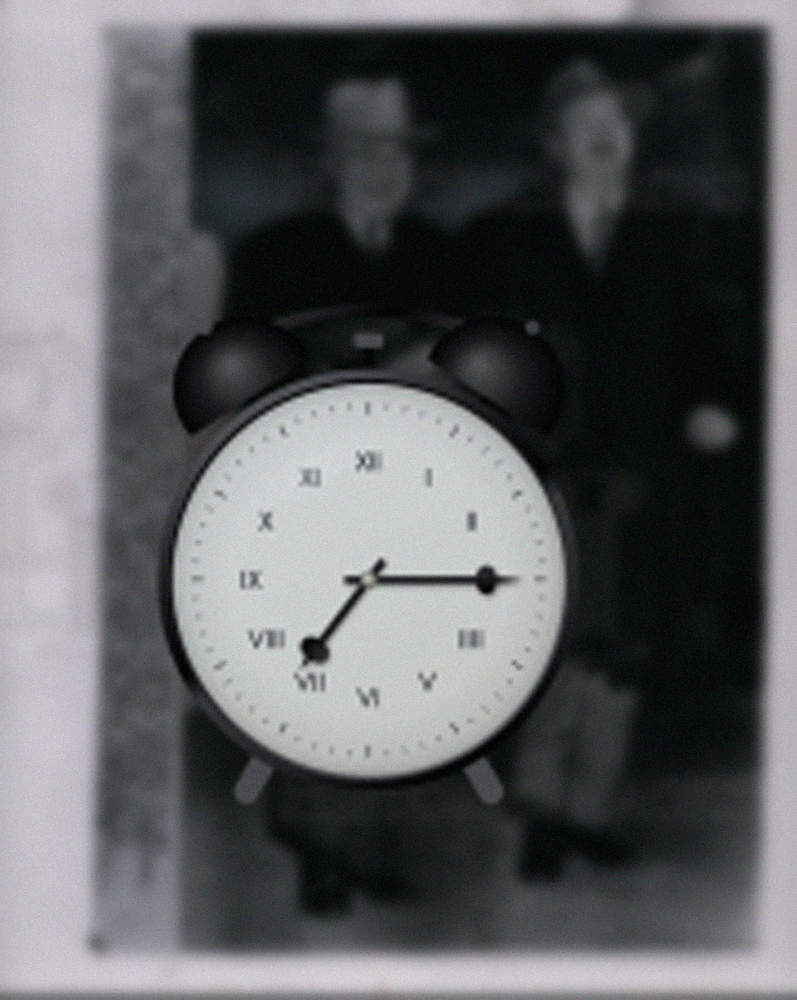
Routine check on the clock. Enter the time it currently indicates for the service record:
7:15
